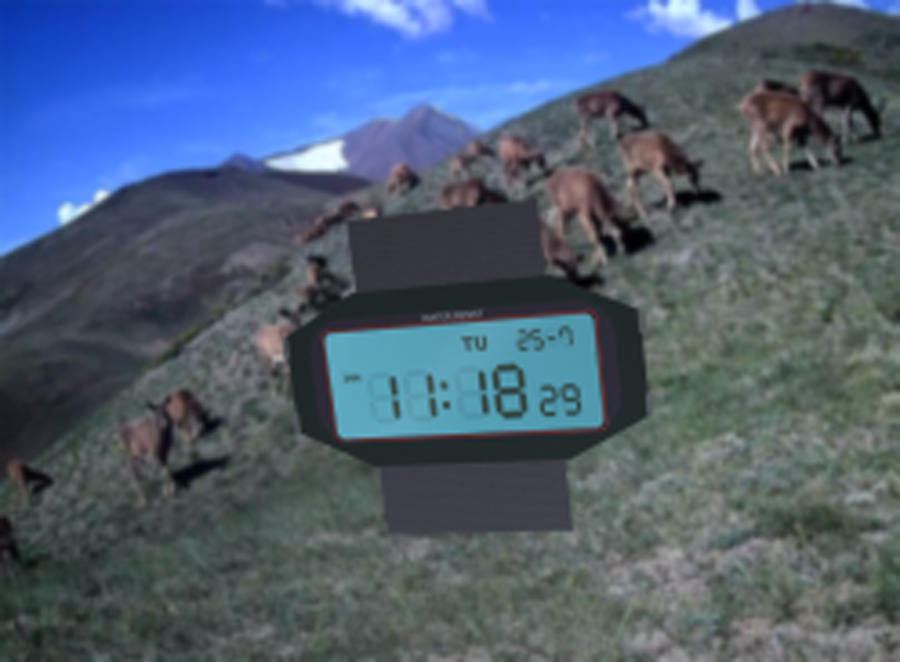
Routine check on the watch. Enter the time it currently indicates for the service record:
11:18:29
